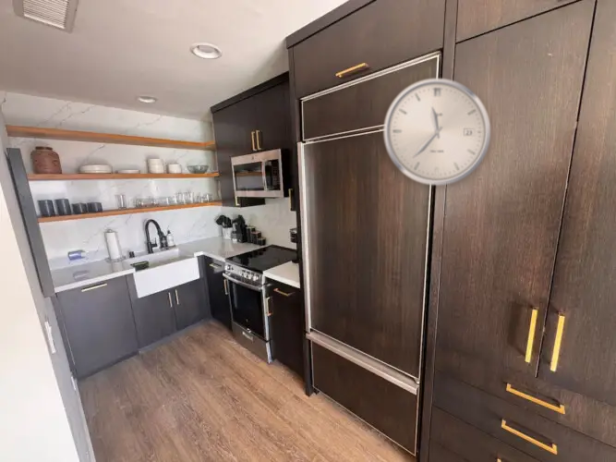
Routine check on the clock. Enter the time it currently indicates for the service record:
11:37
